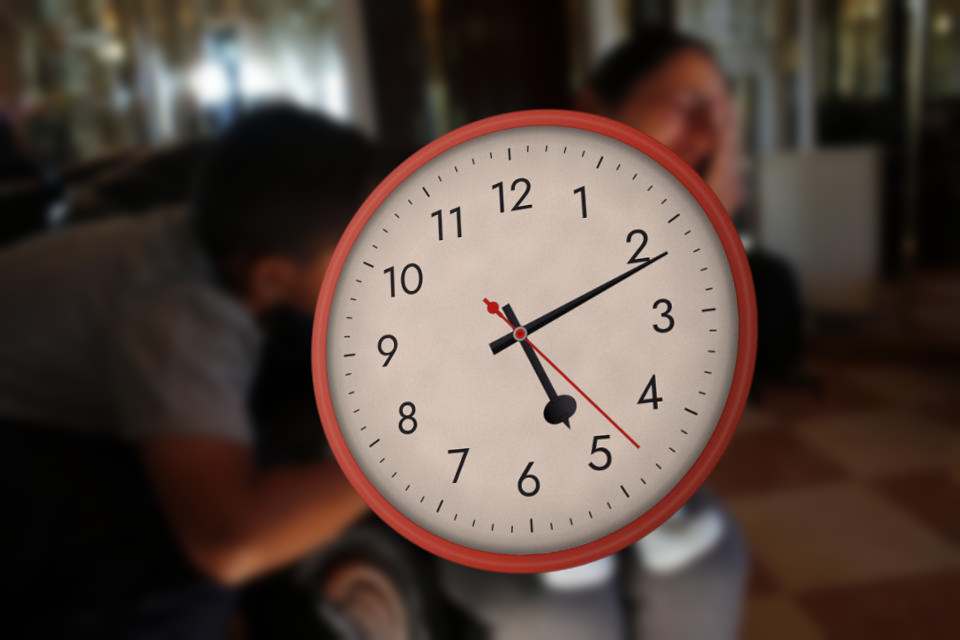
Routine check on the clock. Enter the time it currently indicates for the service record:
5:11:23
